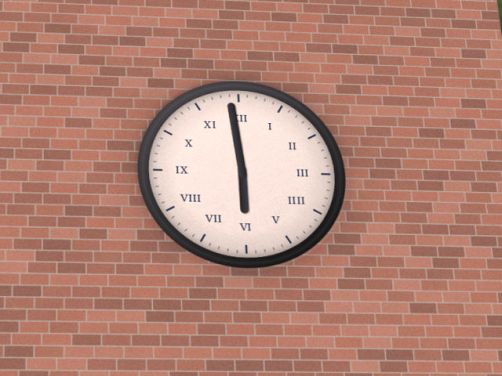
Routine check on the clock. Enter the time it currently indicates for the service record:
5:59
